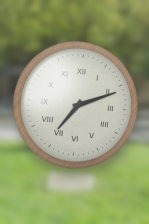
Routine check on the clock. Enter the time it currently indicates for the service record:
7:11
